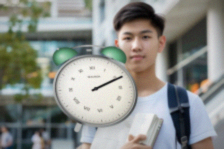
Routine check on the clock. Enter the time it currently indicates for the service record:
2:11
